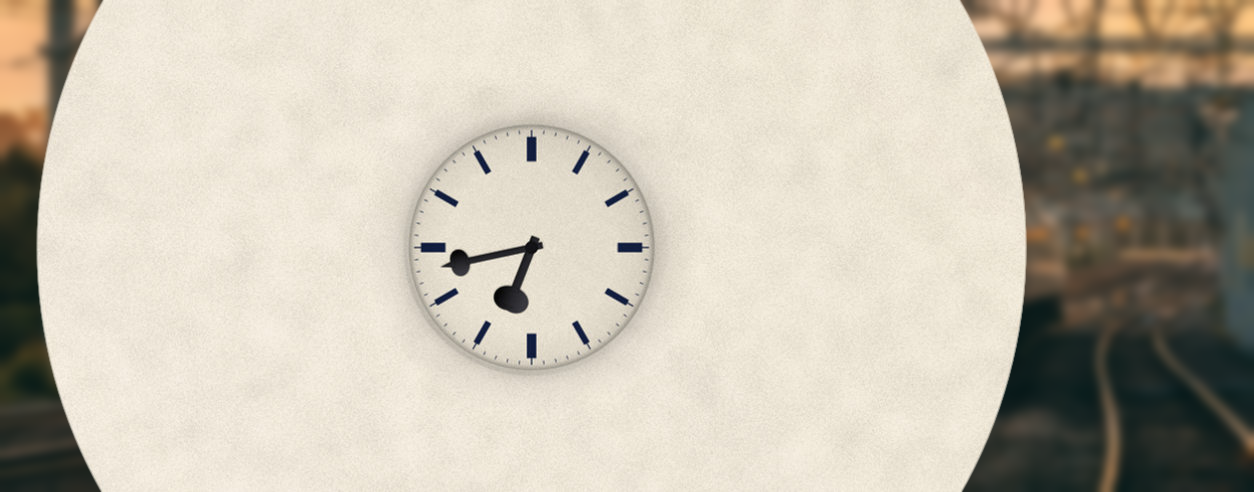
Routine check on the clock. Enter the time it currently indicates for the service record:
6:43
